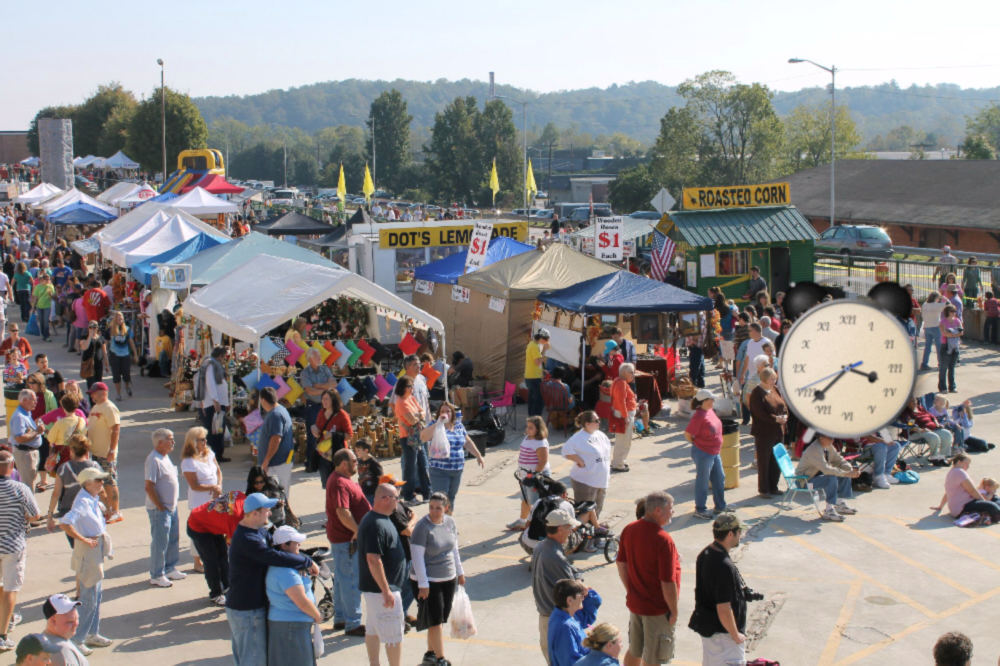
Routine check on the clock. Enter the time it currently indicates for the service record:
3:37:41
